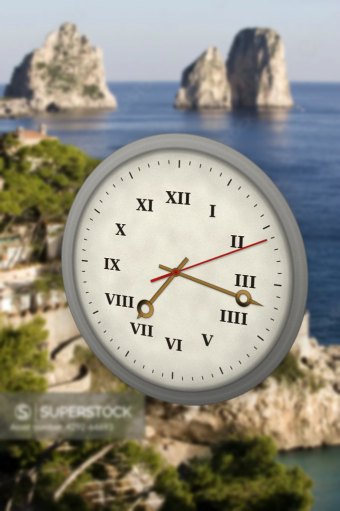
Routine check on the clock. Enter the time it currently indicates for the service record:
7:17:11
